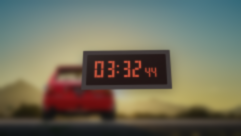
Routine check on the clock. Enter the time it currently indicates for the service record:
3:32:44
